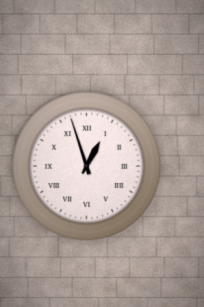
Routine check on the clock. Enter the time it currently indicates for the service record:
12:57
